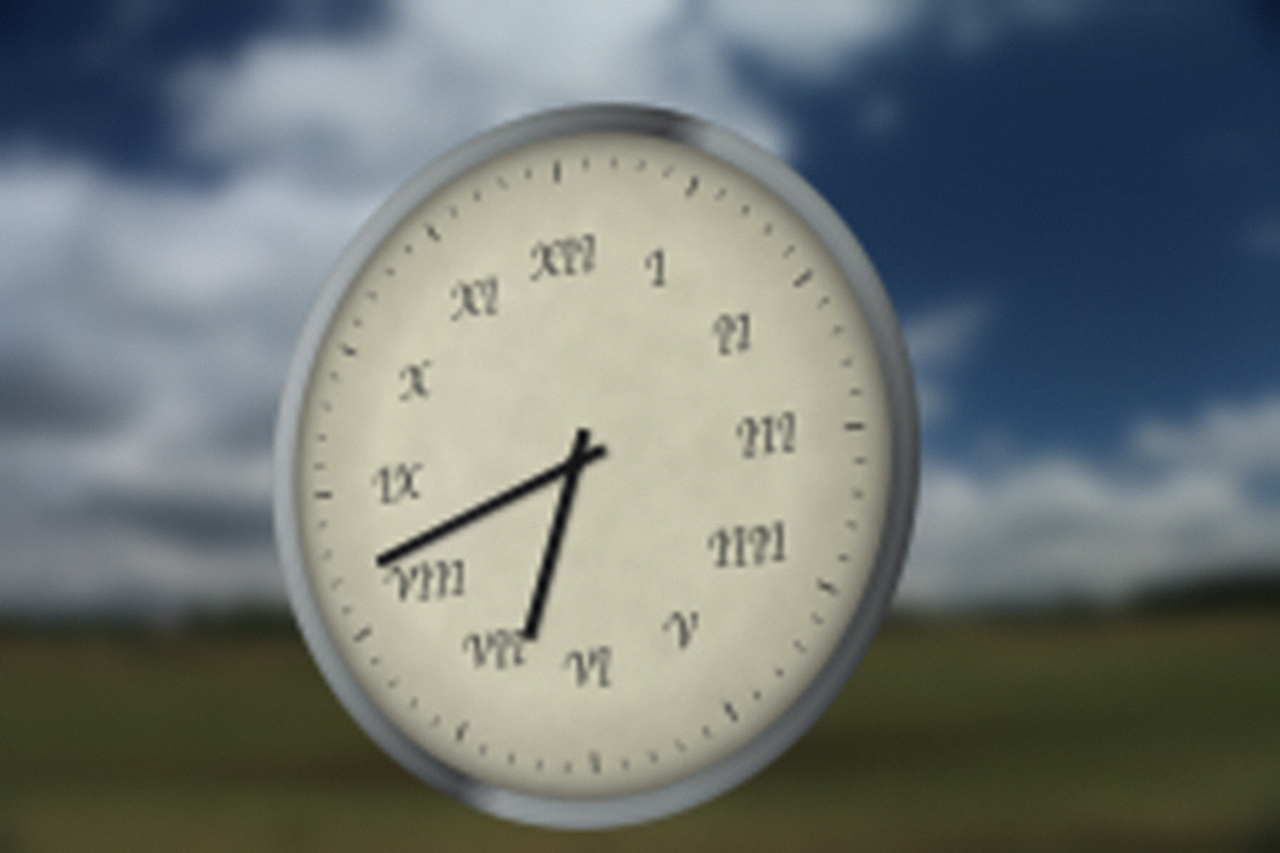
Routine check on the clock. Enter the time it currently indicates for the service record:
6:42
